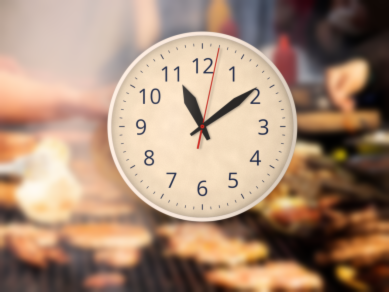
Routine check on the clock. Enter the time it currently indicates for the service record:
11:09:02
